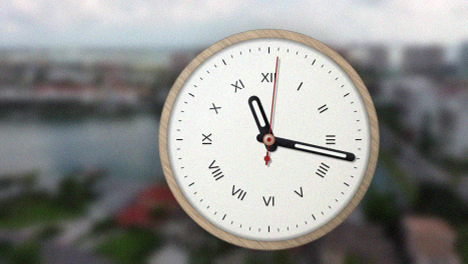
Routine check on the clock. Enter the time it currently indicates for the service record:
11:17:01
